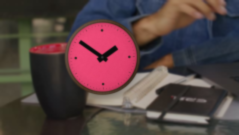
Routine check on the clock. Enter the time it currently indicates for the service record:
1:51
